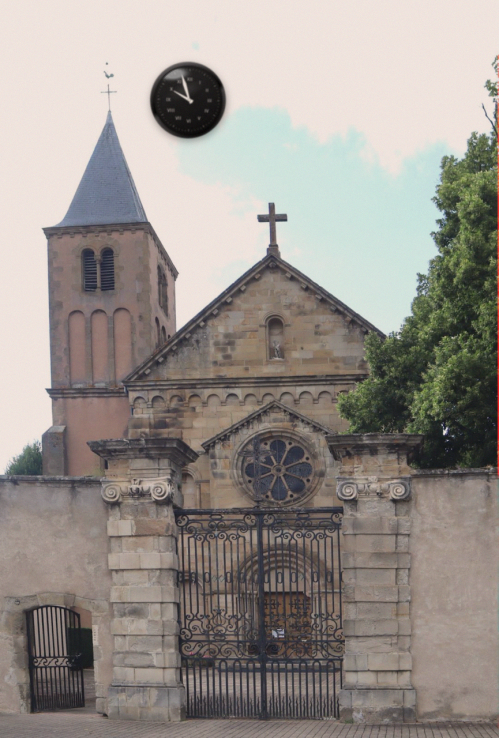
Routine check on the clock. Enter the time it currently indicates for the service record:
9:57
